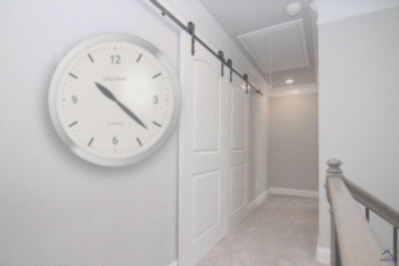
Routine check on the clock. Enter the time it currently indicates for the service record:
10:22
